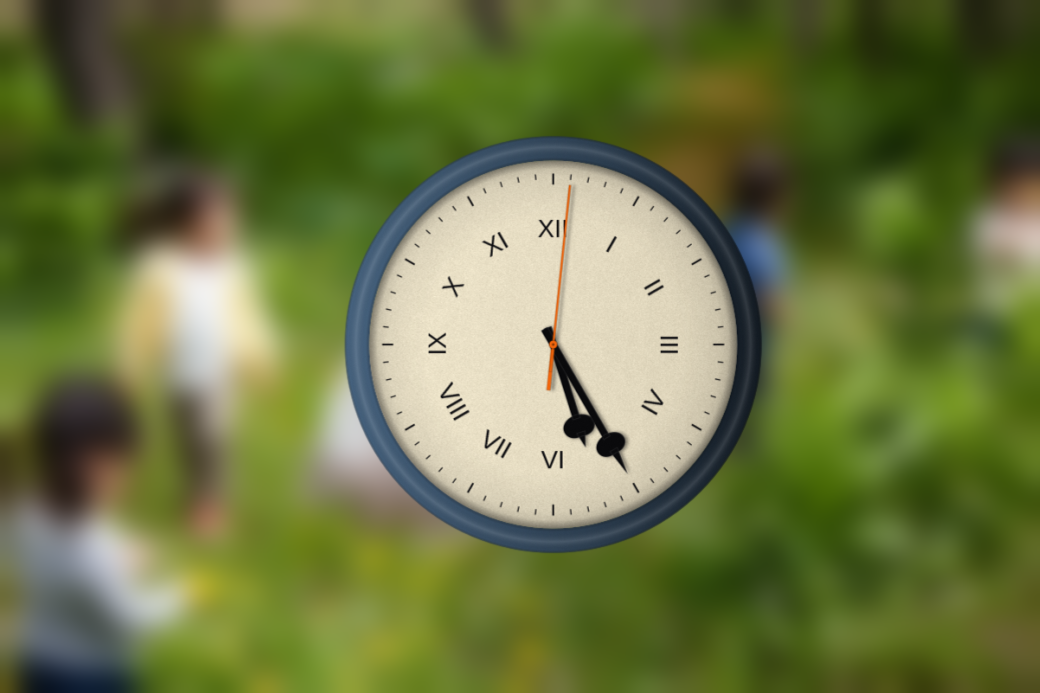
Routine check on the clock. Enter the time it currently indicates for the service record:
5:25:01
